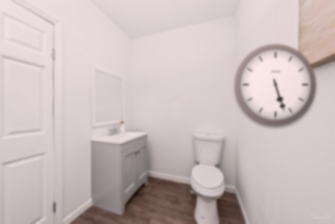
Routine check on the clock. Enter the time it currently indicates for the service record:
5:27
